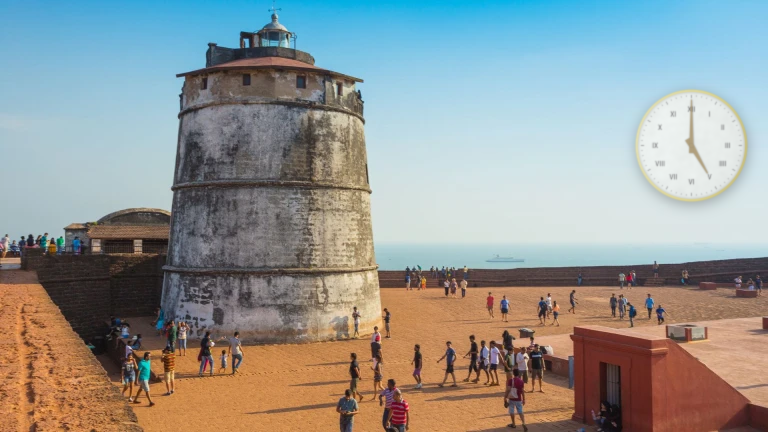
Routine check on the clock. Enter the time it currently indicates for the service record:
5:00
